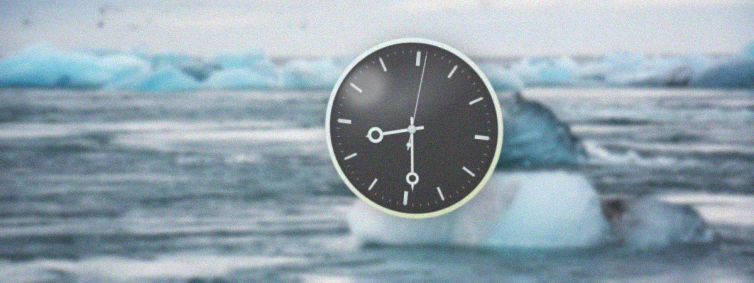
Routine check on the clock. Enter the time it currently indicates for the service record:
8:29:01
